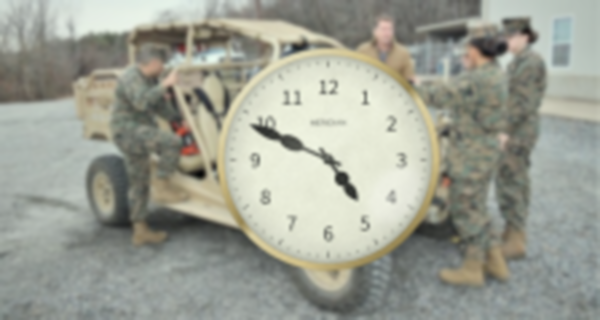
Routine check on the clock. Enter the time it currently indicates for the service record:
4:49
